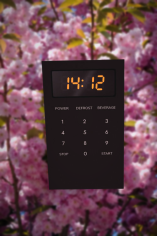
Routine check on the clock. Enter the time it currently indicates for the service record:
14:12
